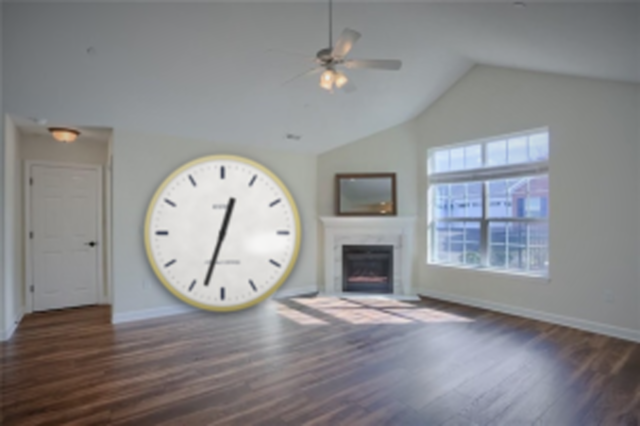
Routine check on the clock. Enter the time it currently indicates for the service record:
12:33
